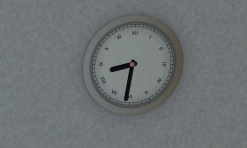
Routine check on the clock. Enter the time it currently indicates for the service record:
8:31
